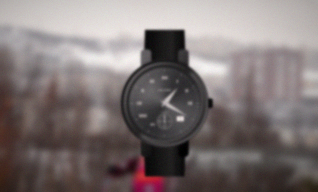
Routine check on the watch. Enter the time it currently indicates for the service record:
1:20
